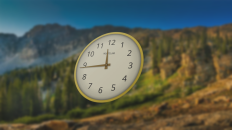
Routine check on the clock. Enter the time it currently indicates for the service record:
11:44
